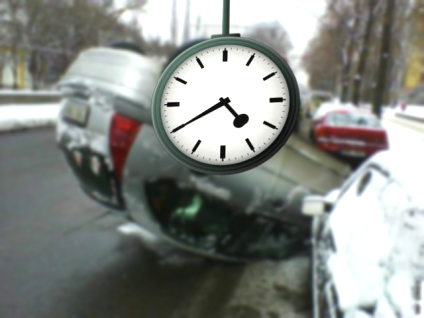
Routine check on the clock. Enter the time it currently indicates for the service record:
4:40
